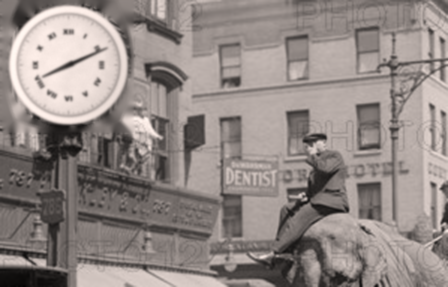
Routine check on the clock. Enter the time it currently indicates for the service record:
8:11
